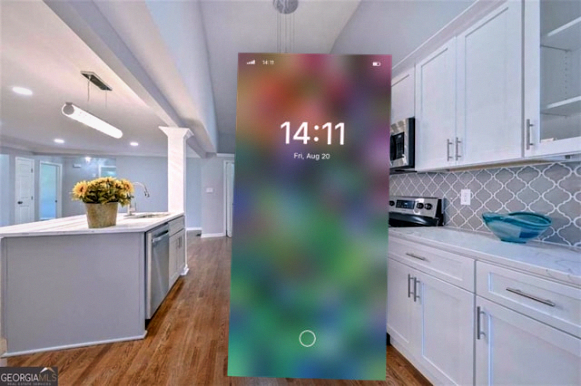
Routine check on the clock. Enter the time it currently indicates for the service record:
14:11
